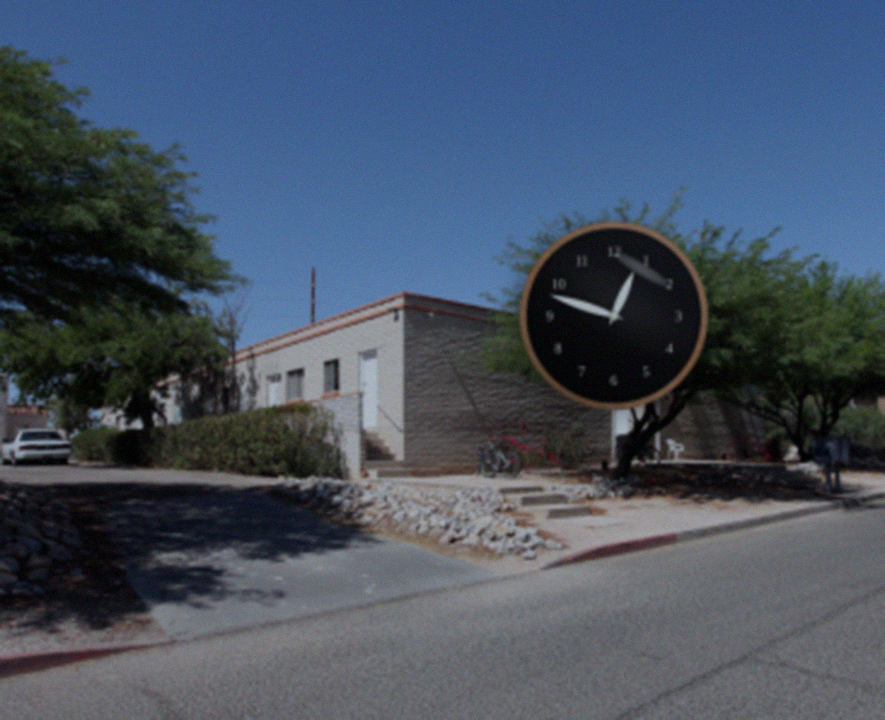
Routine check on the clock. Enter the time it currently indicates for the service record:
12:48
